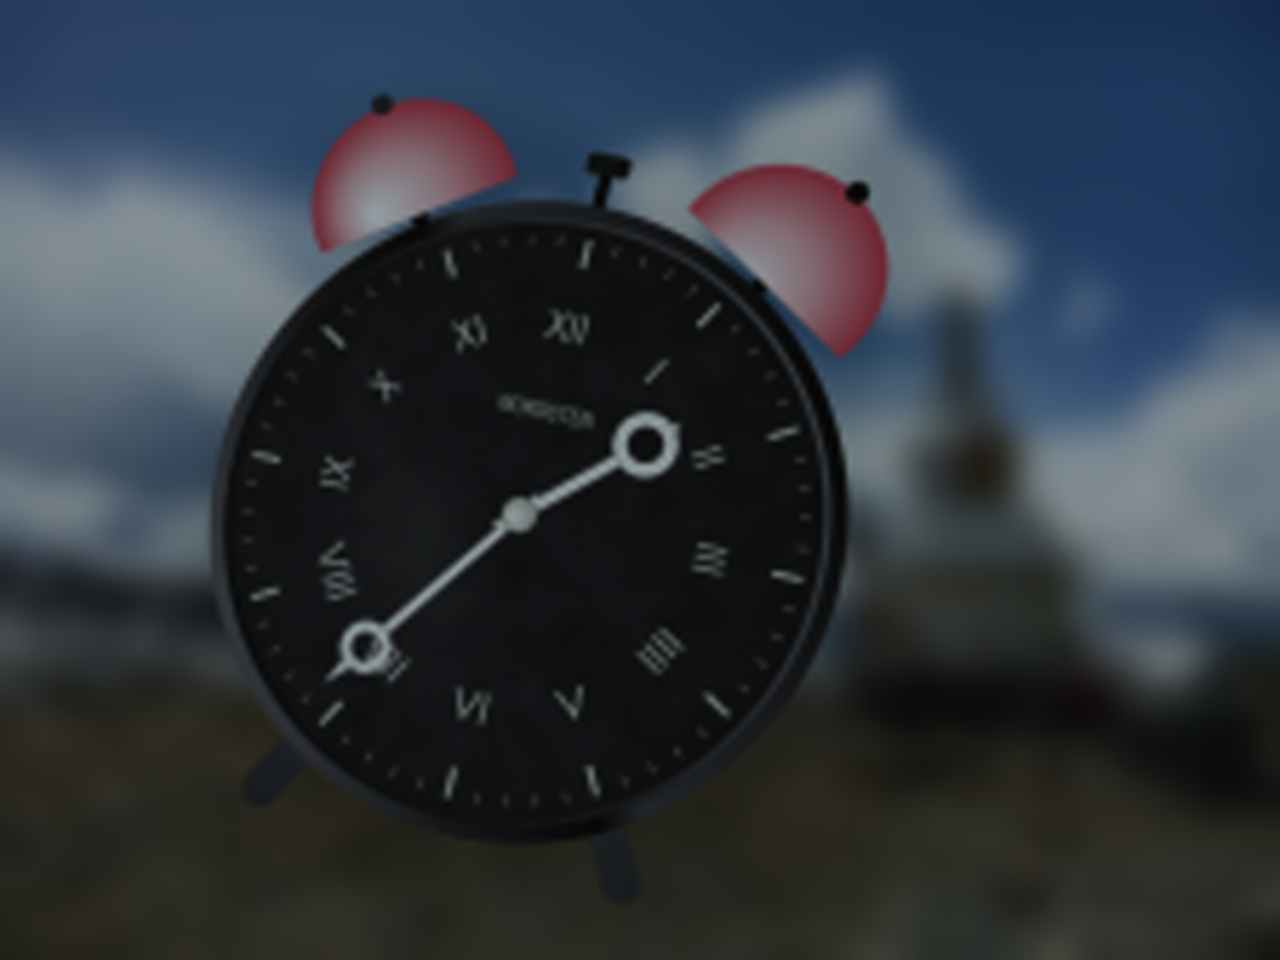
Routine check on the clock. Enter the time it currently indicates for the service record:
1:36
